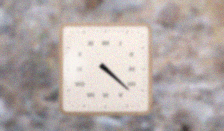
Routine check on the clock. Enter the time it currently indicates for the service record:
4:22
